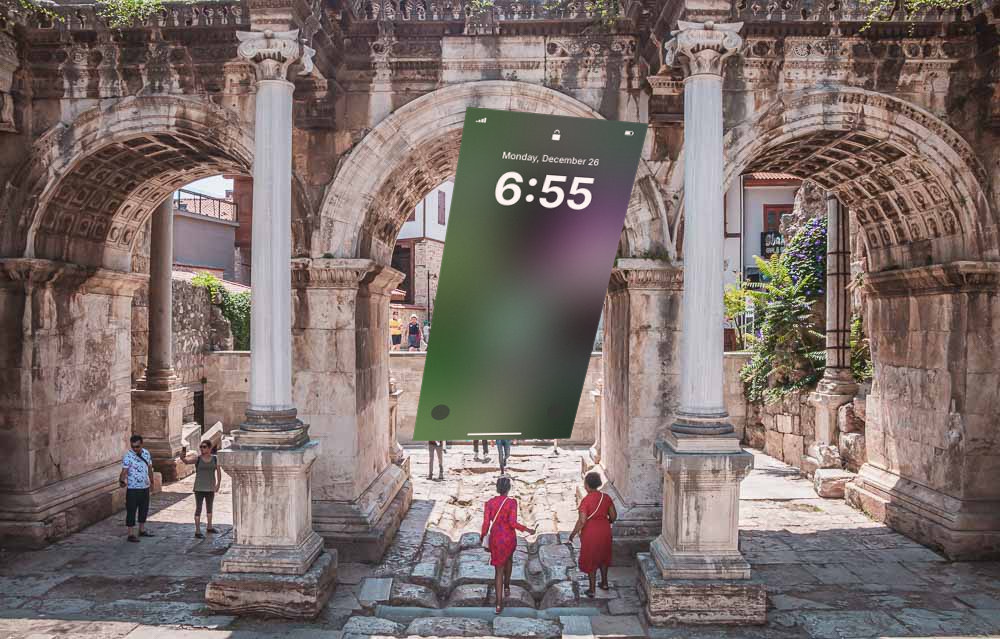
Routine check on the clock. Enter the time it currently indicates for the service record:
6:55
